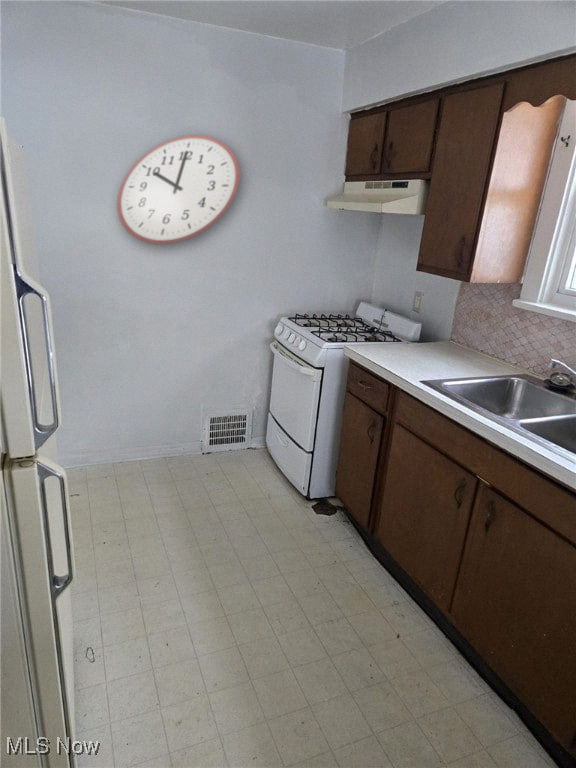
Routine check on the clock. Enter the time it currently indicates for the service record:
10:00
